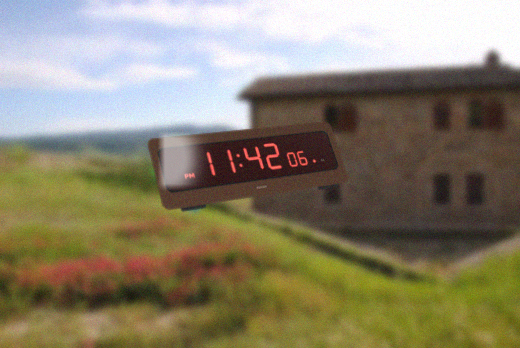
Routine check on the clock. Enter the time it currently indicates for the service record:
11:42:06
